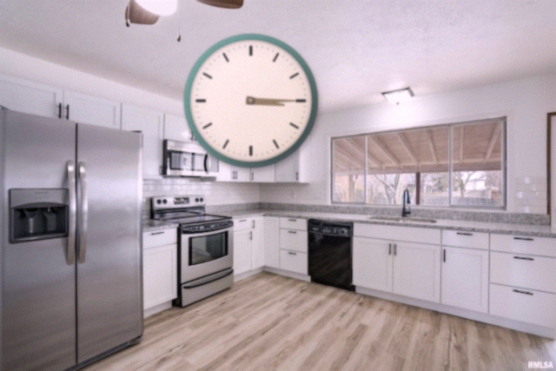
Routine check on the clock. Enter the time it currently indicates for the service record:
3:15
